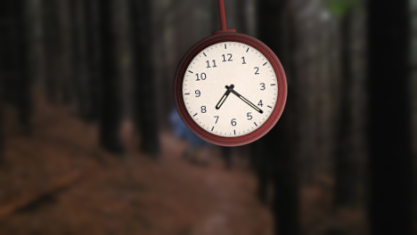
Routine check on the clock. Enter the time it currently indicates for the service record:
7:22
